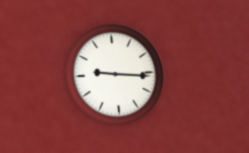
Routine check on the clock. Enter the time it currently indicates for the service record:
9:16
